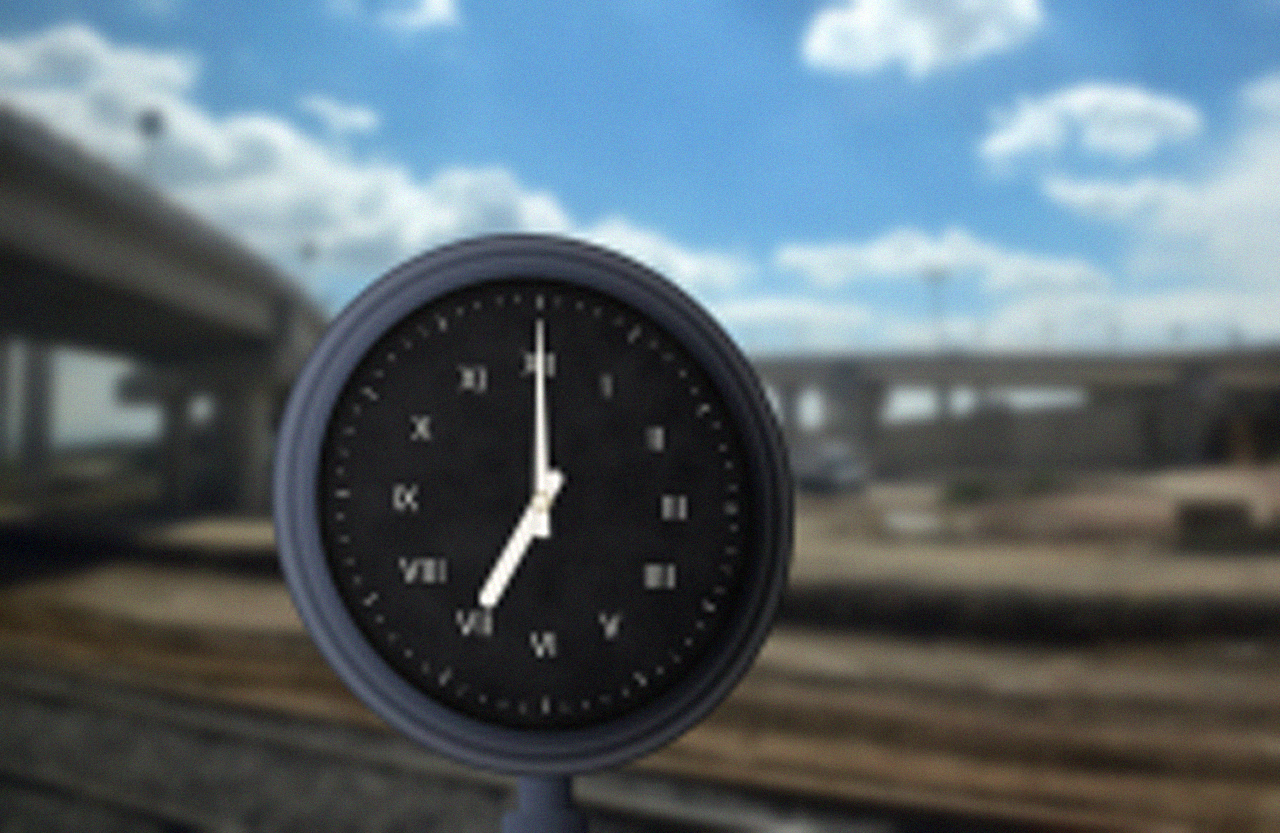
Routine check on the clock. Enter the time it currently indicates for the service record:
7:00
